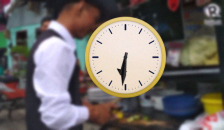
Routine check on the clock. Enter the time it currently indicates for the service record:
6:31
